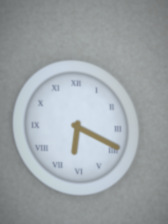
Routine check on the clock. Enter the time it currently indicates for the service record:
6:19
